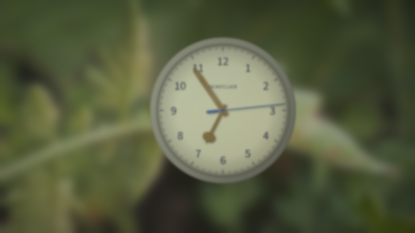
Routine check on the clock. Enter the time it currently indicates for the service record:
6:54:14
